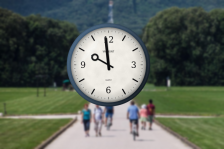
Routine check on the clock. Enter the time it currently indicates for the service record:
9:59
